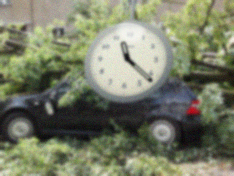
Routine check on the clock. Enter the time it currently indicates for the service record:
11:22
